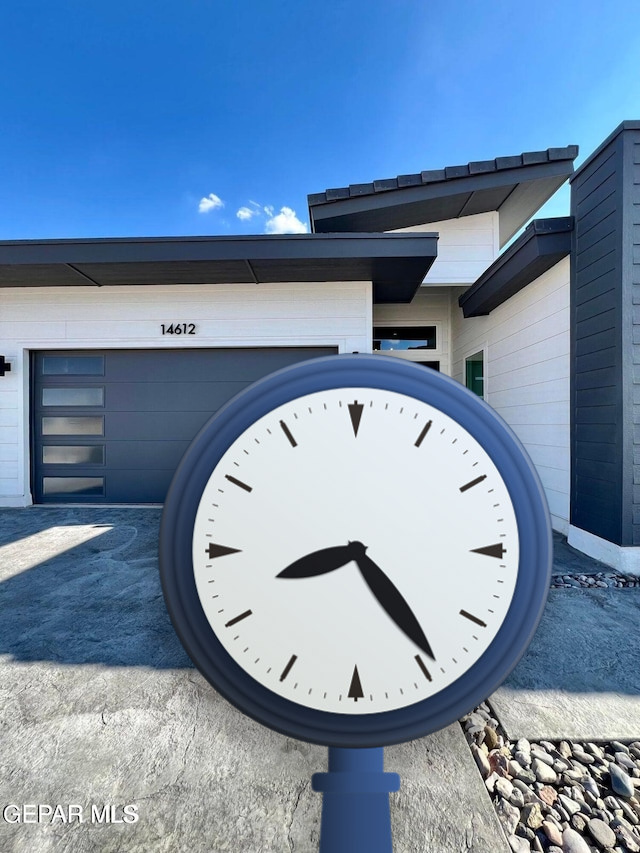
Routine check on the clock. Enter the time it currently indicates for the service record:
8:24
